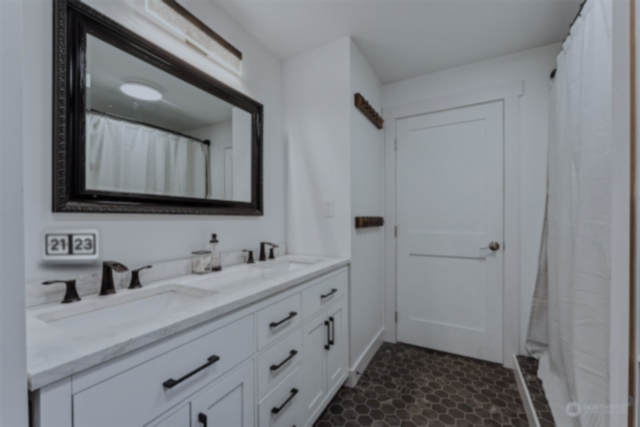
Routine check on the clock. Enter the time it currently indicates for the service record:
21:23
